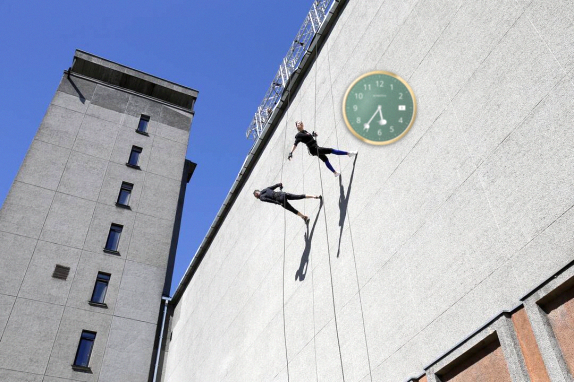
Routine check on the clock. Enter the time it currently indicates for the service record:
5:36
